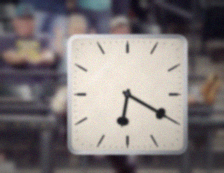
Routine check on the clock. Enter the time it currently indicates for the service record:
6:20
